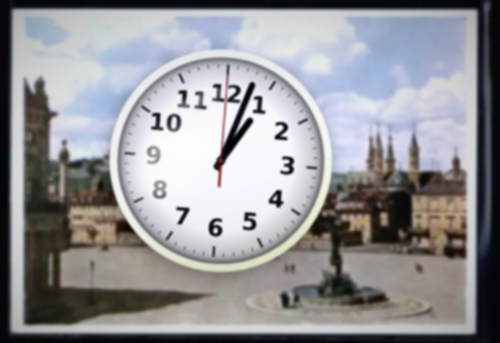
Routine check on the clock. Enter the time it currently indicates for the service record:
1:03:00
